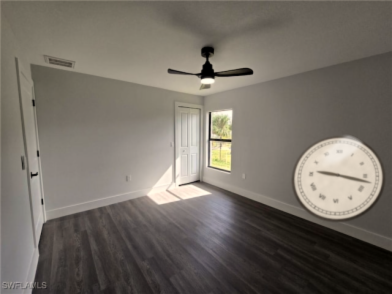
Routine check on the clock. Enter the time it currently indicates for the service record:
9:17
